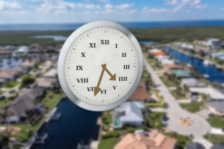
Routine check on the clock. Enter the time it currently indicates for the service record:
4:33
